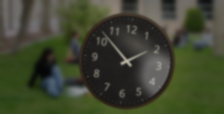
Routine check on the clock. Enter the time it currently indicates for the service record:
1:52
